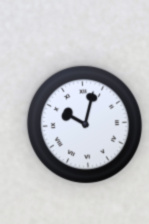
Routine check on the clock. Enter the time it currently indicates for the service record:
10:03
